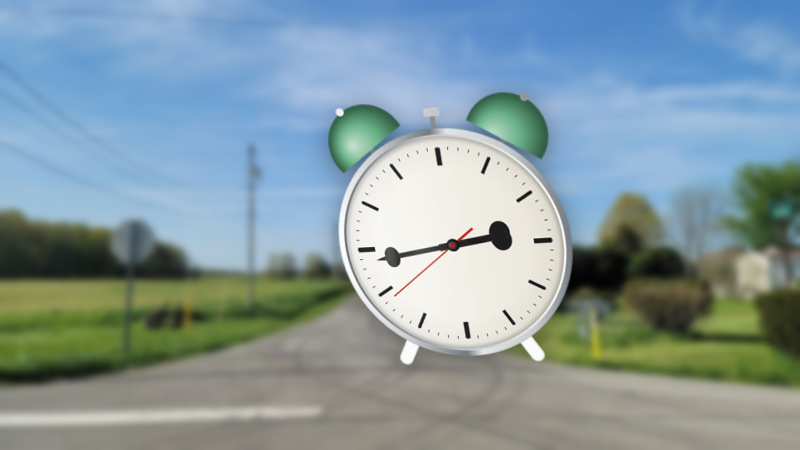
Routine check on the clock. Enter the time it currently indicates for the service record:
2:43:39
